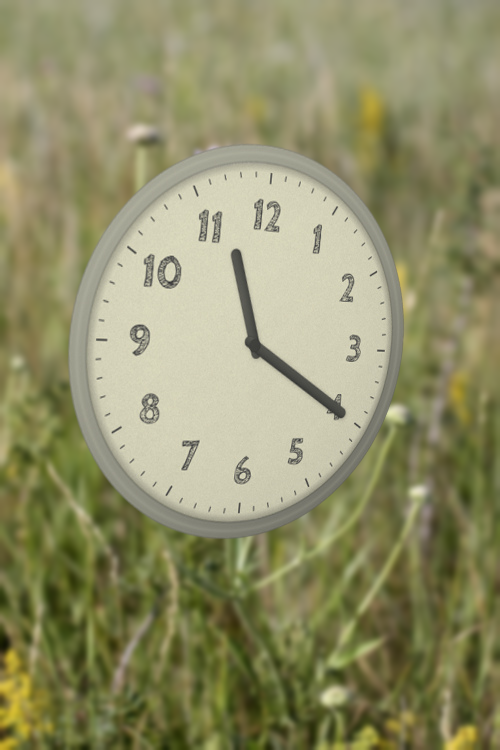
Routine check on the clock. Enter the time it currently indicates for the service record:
11:20
